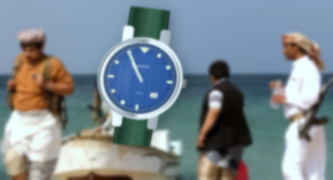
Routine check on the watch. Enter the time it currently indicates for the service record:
10:55
